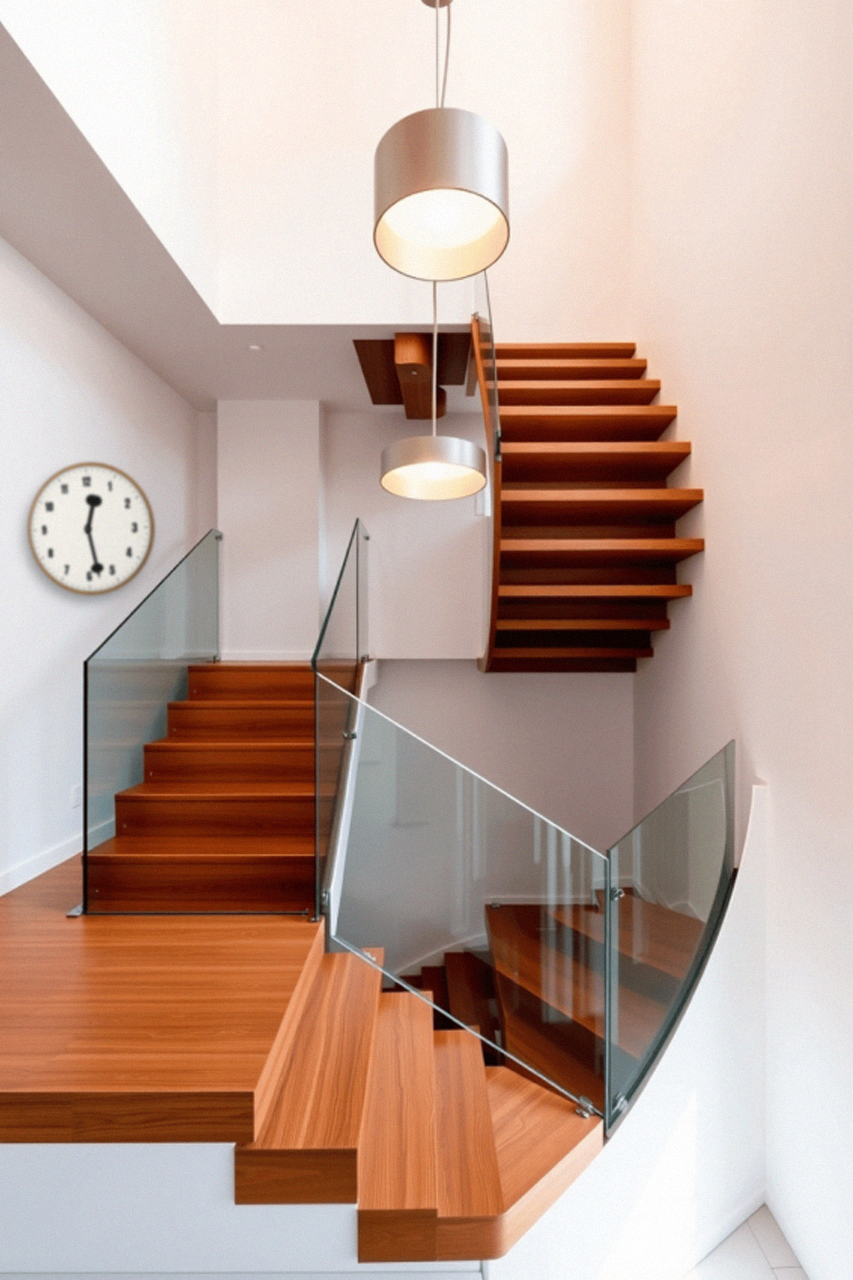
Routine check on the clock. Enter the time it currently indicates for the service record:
12:28
